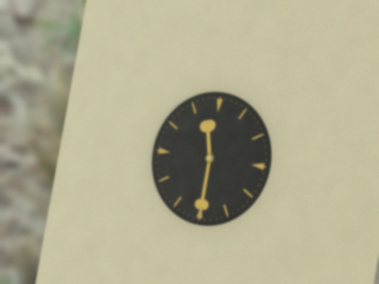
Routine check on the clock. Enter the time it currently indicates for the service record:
11:30
